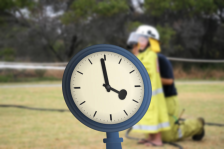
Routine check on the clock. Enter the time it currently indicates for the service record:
3:59
